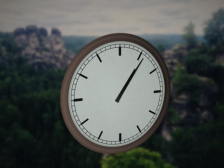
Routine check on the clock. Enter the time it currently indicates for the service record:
1:06
